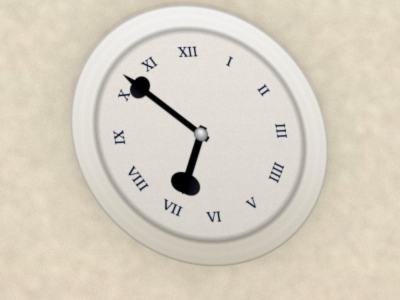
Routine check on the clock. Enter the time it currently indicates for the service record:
6:52
